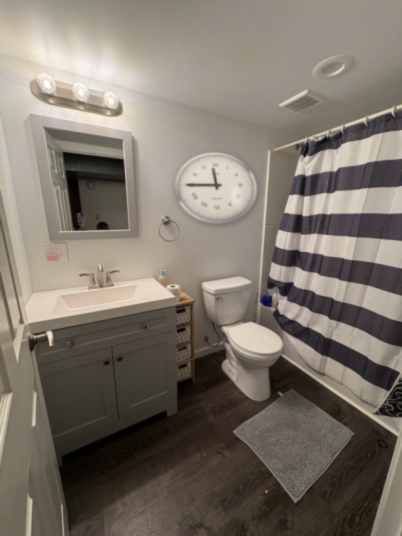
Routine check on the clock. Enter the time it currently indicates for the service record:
11:45
